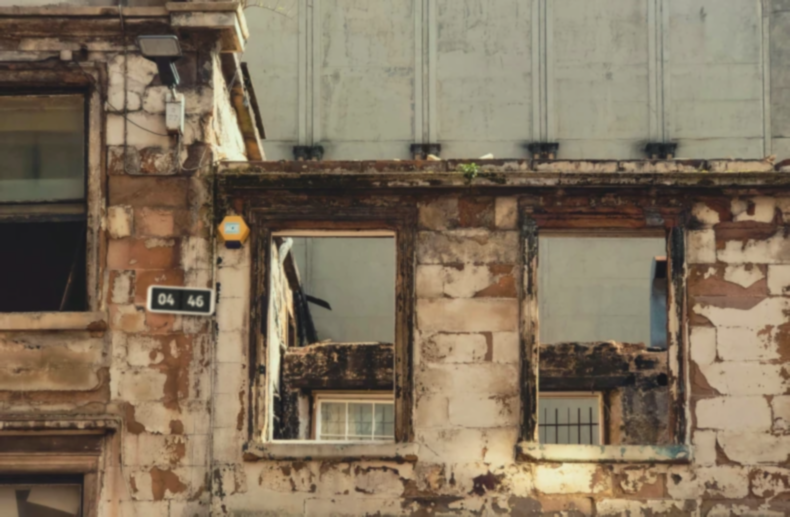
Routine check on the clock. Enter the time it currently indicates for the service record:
4:46
